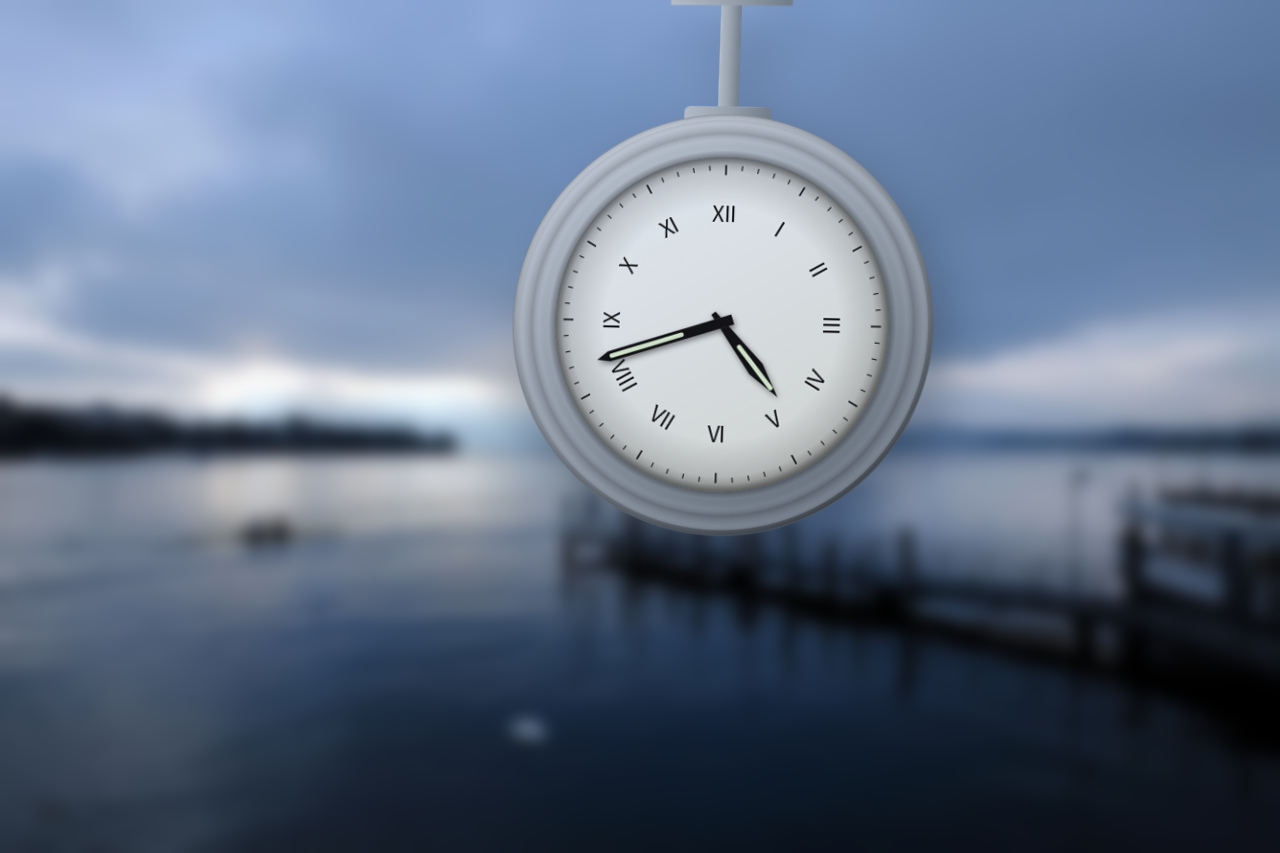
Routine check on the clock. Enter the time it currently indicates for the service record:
4:42
